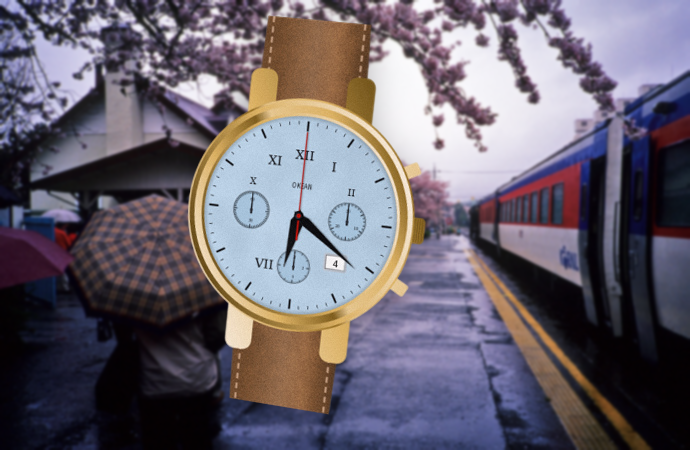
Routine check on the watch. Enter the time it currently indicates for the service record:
6:21
